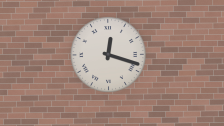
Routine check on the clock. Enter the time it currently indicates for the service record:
12:18
